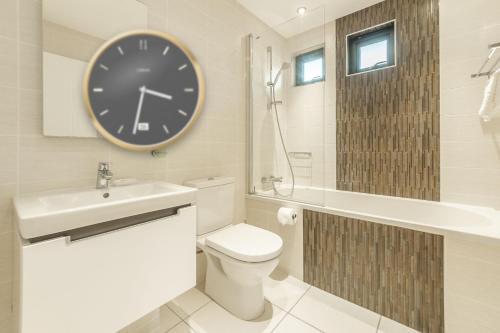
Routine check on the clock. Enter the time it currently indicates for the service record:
3:32
